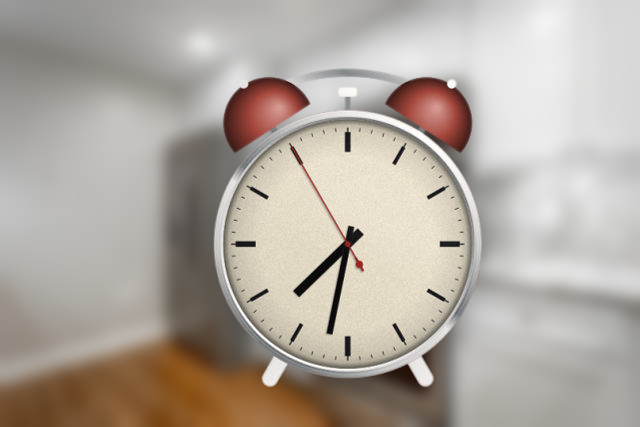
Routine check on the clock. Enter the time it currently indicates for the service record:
7:31:55
